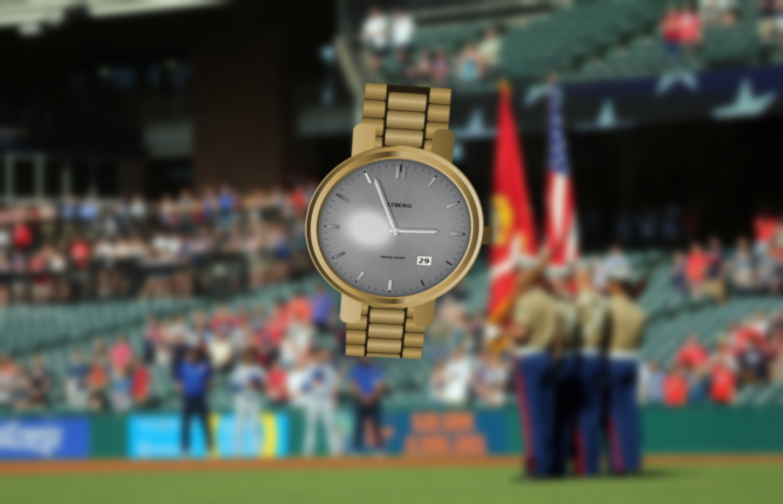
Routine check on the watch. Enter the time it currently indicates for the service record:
2:56
